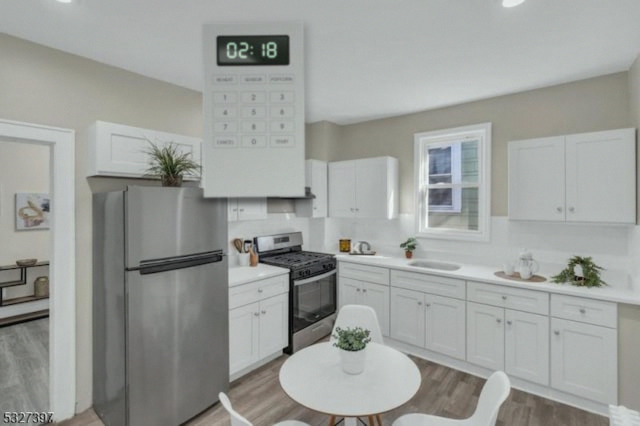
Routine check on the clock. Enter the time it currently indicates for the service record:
2:18
